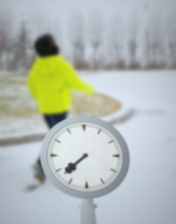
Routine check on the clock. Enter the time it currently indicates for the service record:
7:38
